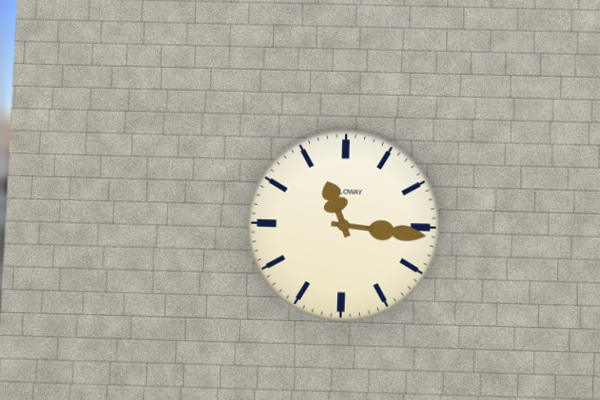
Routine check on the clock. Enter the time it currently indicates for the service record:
11:16
